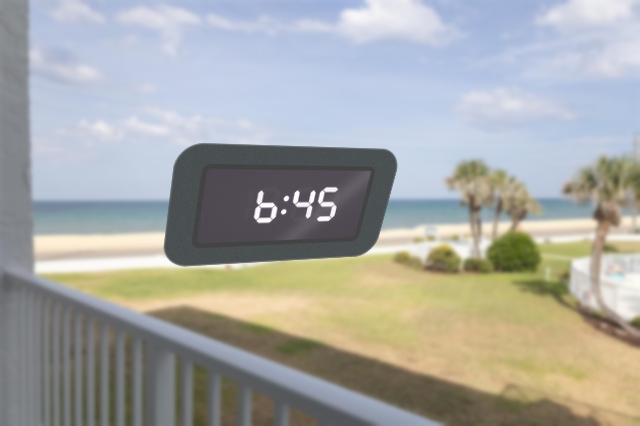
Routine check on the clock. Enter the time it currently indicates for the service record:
6:45
